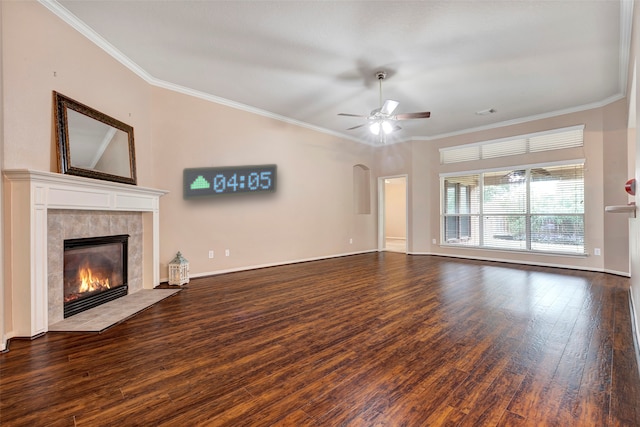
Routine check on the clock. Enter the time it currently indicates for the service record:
4:05
